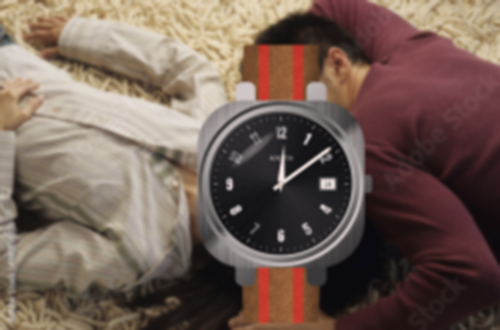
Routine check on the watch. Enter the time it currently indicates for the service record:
12:09
